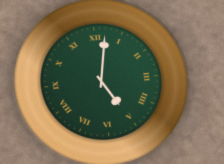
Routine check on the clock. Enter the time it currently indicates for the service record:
5:02
